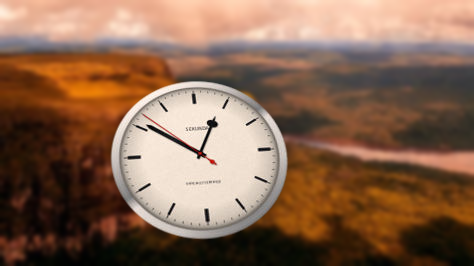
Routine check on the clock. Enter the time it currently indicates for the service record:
12:50:52
